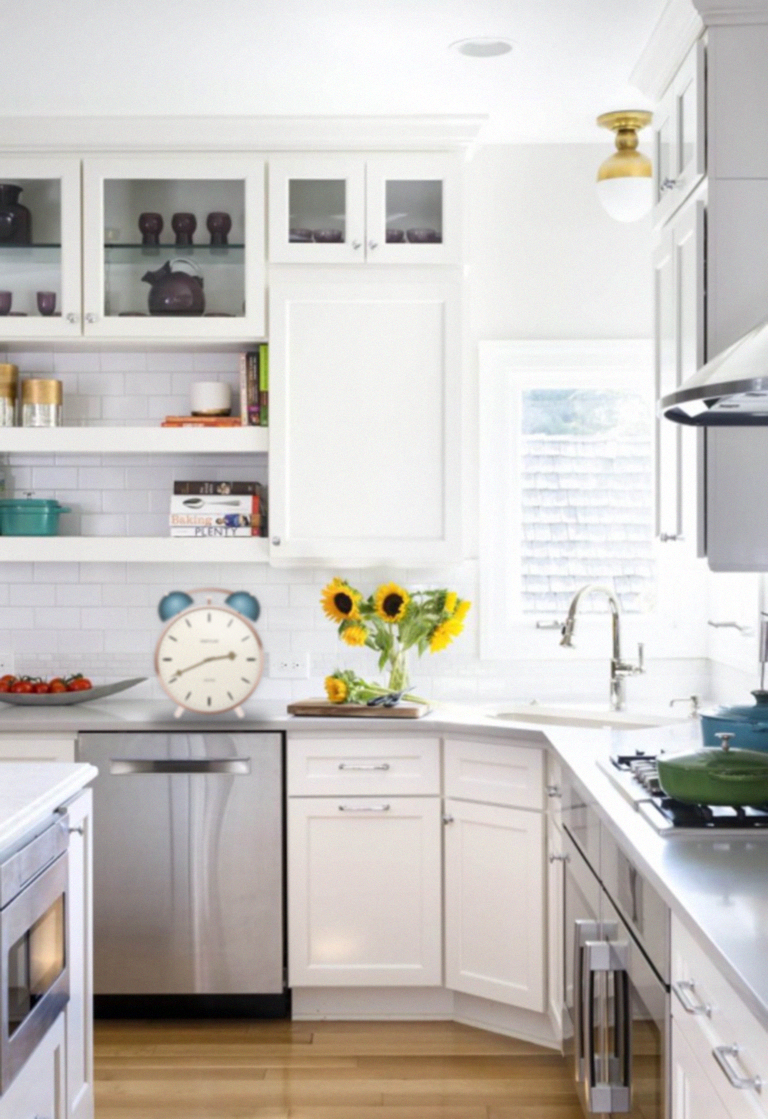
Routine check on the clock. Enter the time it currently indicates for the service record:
2:41
